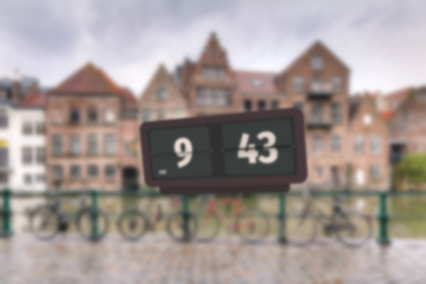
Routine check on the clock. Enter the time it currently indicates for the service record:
9:43
